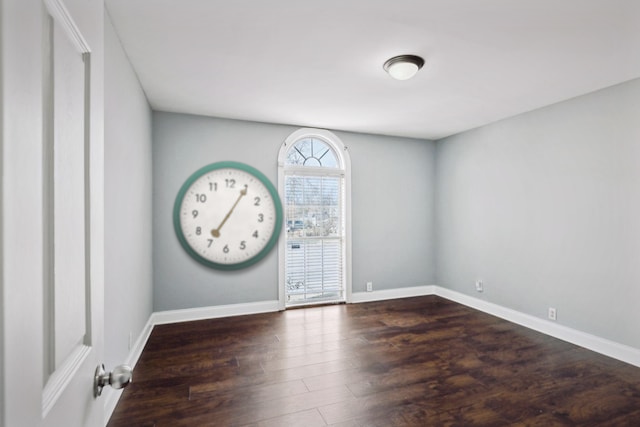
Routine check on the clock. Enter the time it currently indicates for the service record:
7:05
